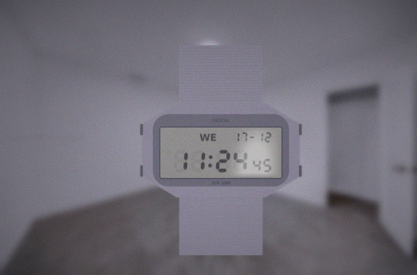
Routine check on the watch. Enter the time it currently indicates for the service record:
11:24:45
